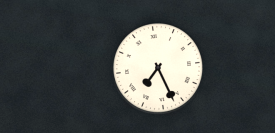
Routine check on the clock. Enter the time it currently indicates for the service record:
7:27
